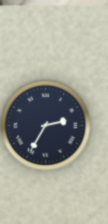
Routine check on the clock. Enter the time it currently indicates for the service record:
2:35
